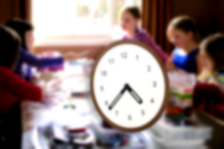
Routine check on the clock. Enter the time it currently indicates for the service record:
4:38
